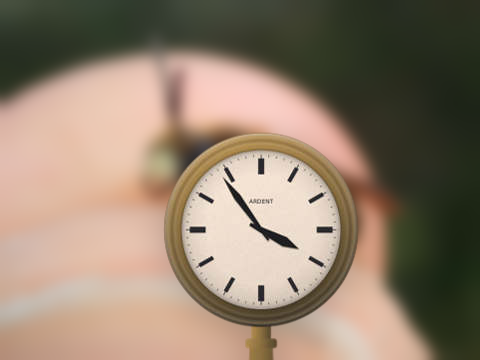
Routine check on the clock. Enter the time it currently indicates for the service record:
3:54
